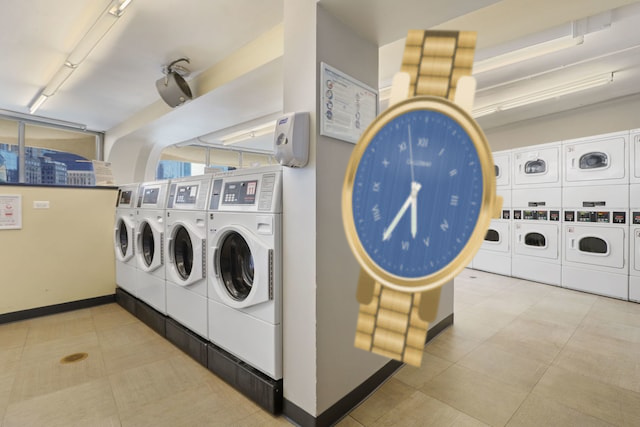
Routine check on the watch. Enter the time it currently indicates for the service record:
5:34:57
